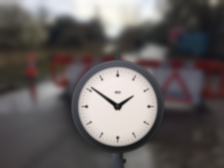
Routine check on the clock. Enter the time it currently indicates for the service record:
1:51
